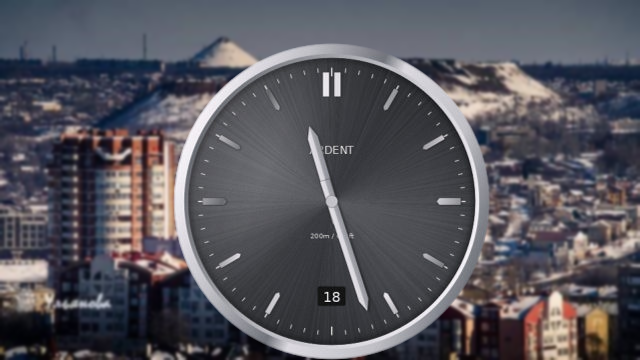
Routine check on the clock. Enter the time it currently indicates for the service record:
11:27
